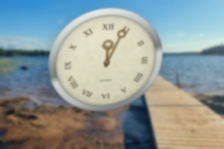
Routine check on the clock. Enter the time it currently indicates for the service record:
12:04
